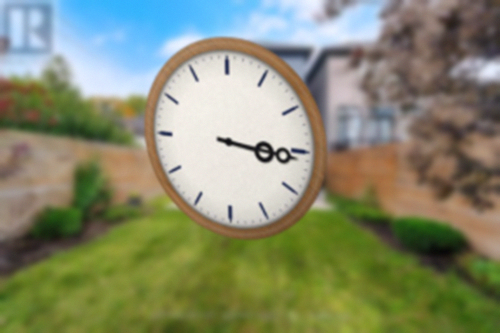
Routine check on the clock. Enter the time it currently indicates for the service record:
3:16
